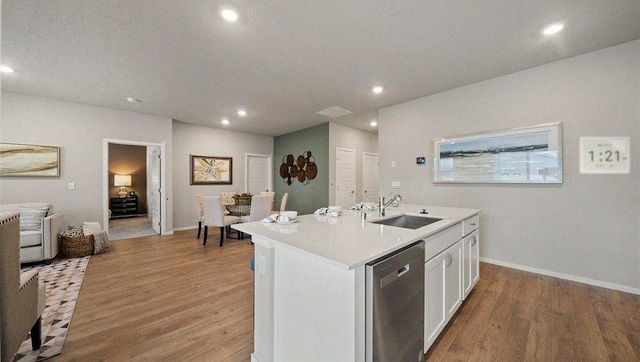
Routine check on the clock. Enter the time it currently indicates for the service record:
1:21
